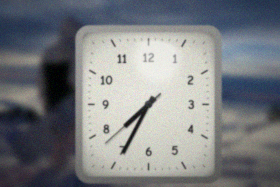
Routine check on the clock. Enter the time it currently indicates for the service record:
7:34:38
